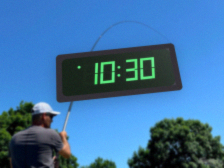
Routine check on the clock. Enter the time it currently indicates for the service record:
10:30
